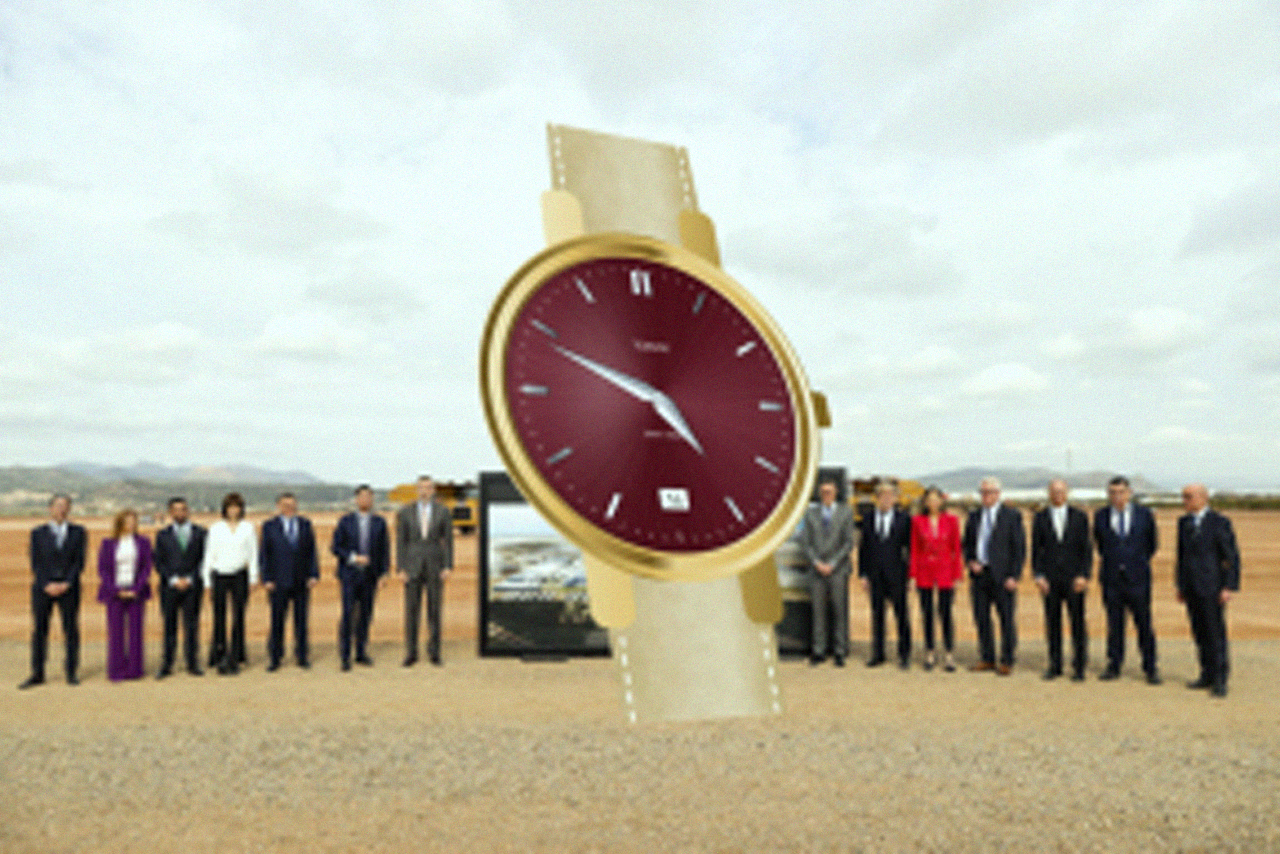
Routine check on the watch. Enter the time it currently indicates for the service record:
4:49
